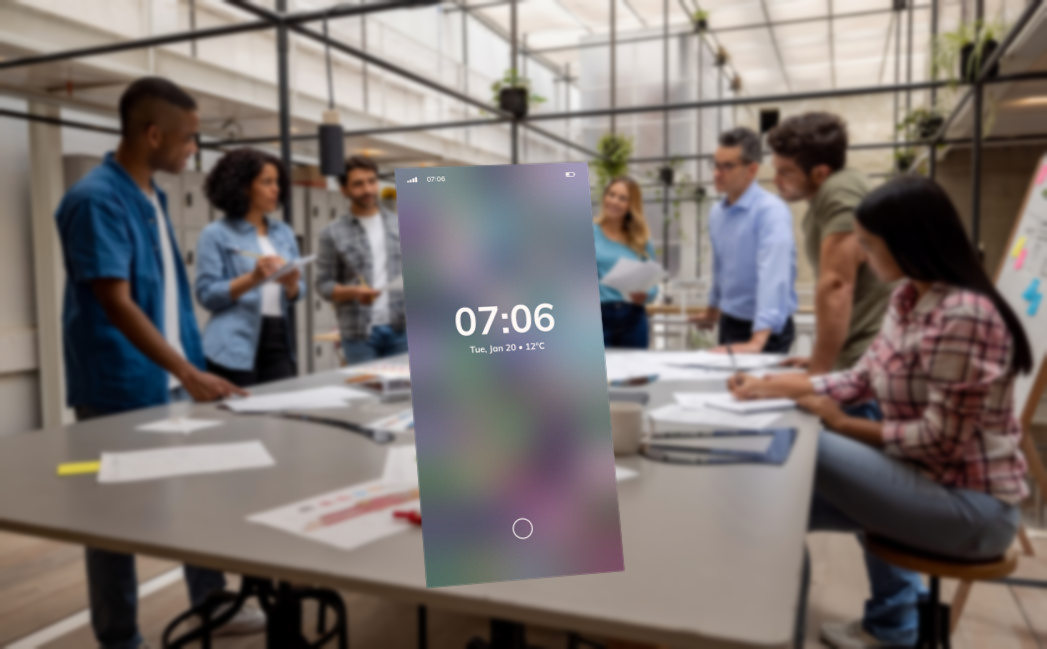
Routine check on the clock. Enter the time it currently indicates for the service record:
7:06
